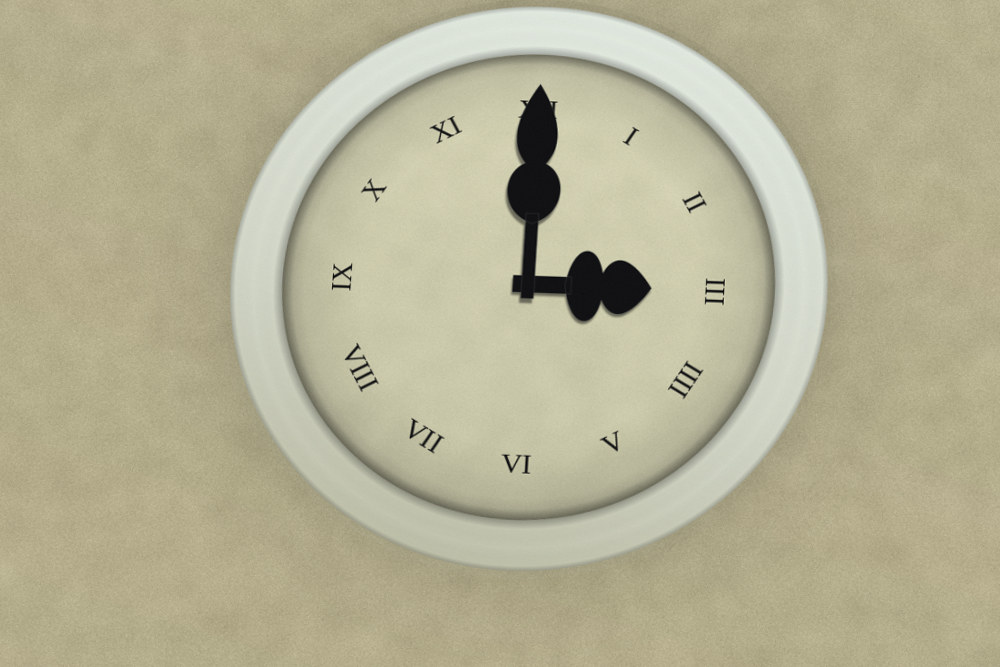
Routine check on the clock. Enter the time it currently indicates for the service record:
3:00
